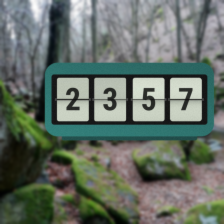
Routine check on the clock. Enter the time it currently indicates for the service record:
23:57
